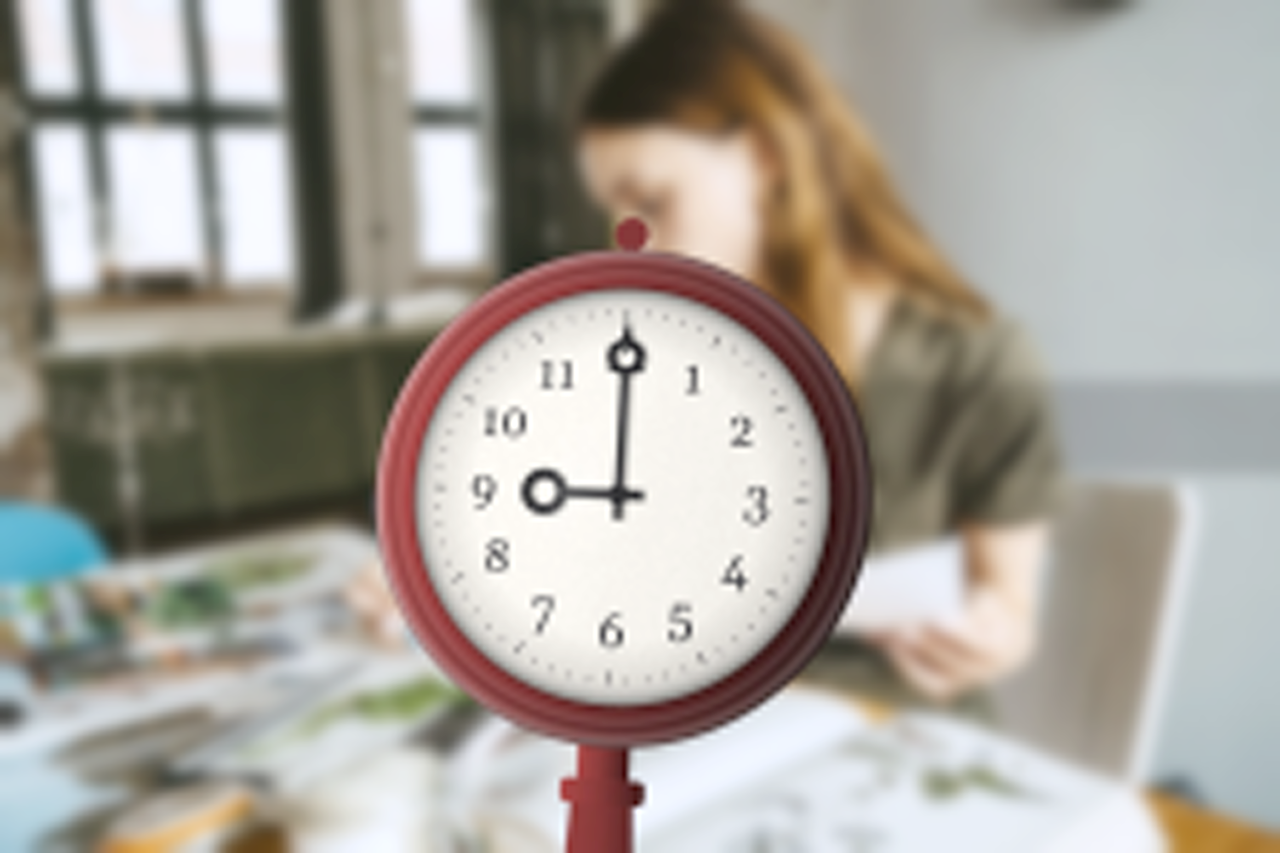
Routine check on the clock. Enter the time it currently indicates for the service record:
9:00
